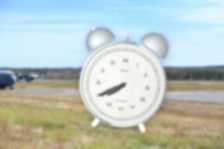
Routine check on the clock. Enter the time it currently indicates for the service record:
7:40
